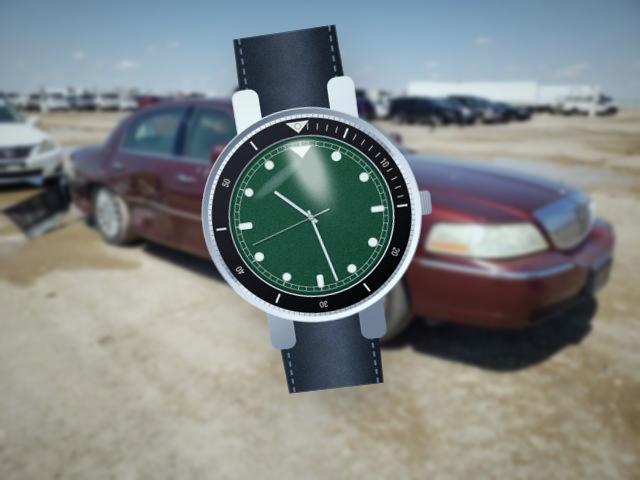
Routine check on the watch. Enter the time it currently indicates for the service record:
10:27:42
